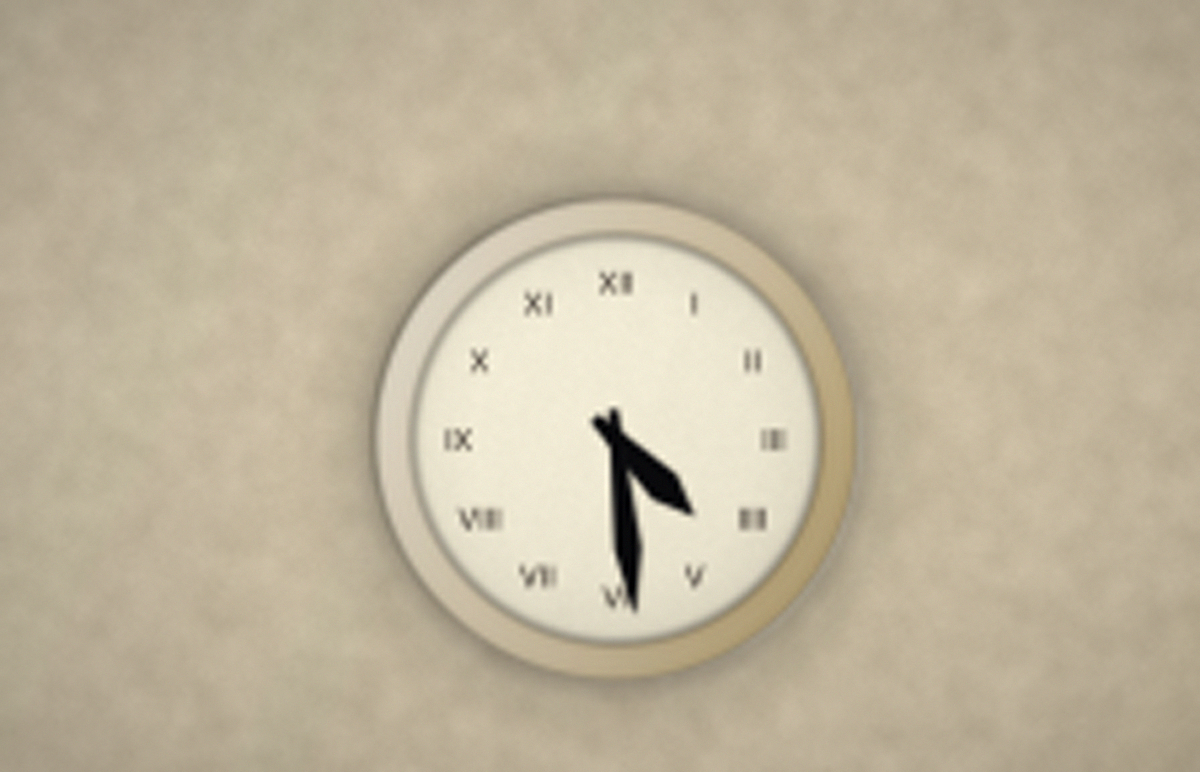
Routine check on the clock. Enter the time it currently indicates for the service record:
4:29
